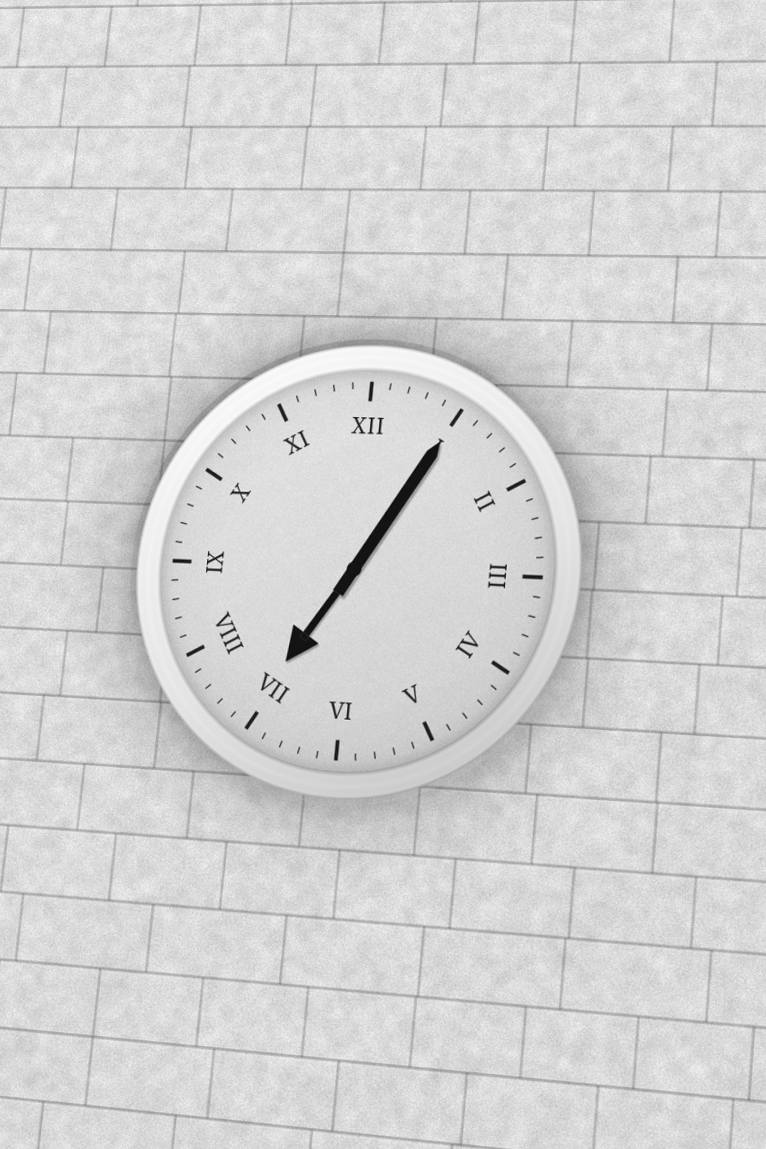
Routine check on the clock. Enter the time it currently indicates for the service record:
7:05
